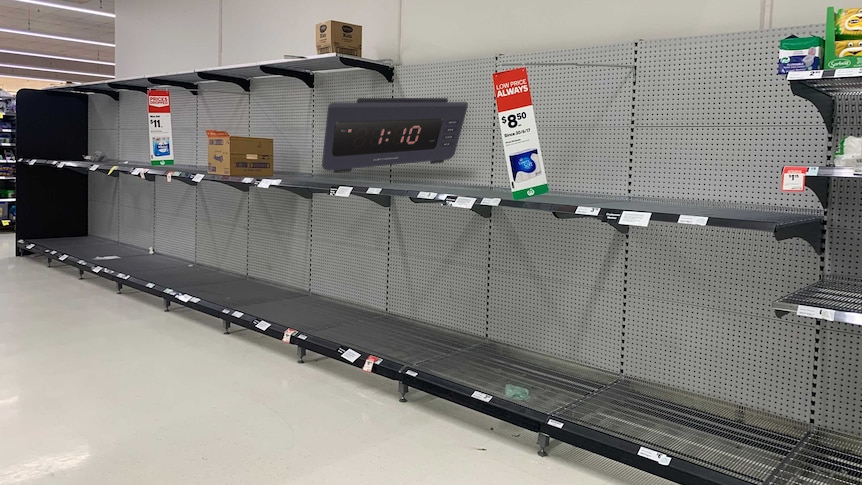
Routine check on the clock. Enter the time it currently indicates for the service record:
1:10
